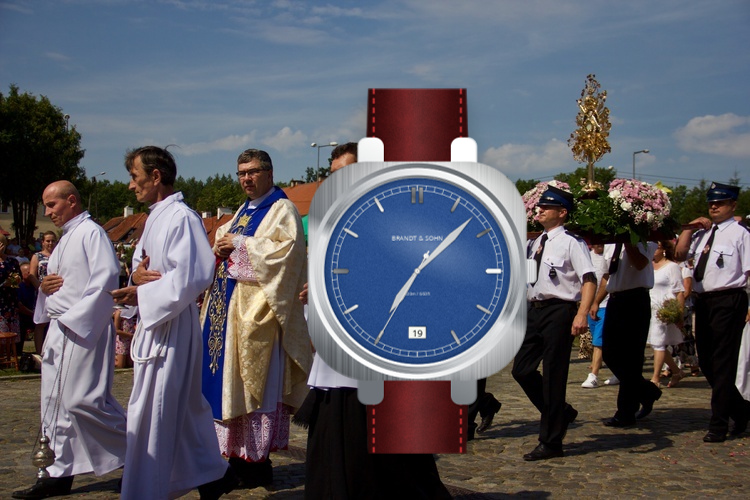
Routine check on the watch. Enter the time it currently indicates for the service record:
7:07:35
